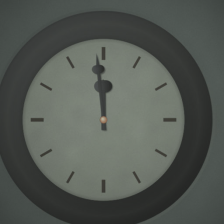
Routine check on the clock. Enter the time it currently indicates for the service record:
11:59
